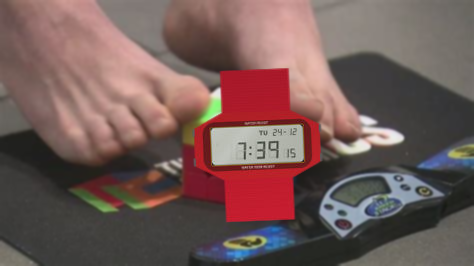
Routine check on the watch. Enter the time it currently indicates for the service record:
7:39:15
